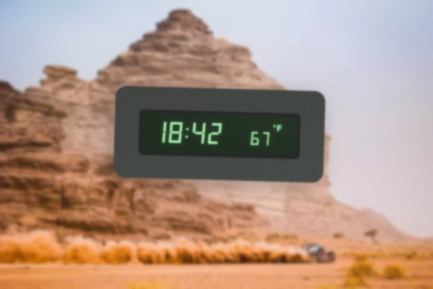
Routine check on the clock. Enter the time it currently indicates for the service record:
18:42
